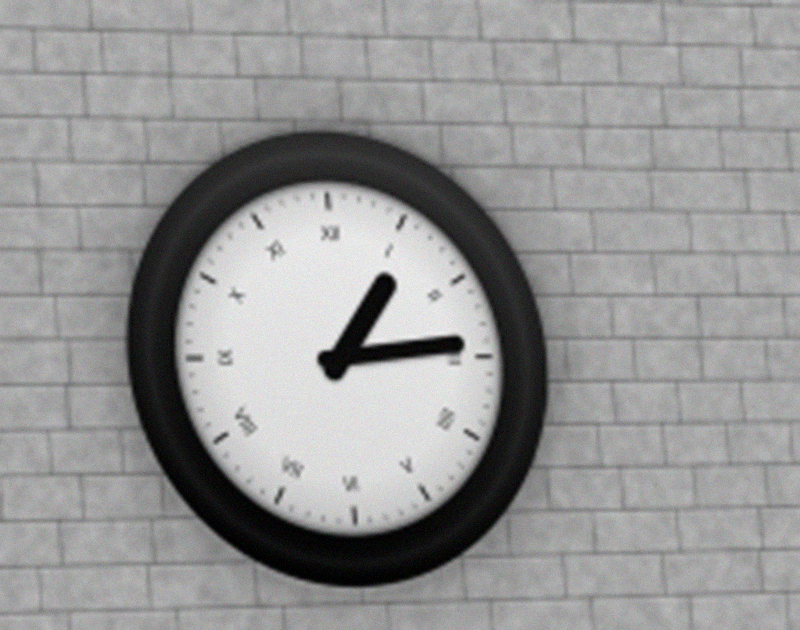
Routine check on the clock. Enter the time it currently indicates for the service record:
1:14
